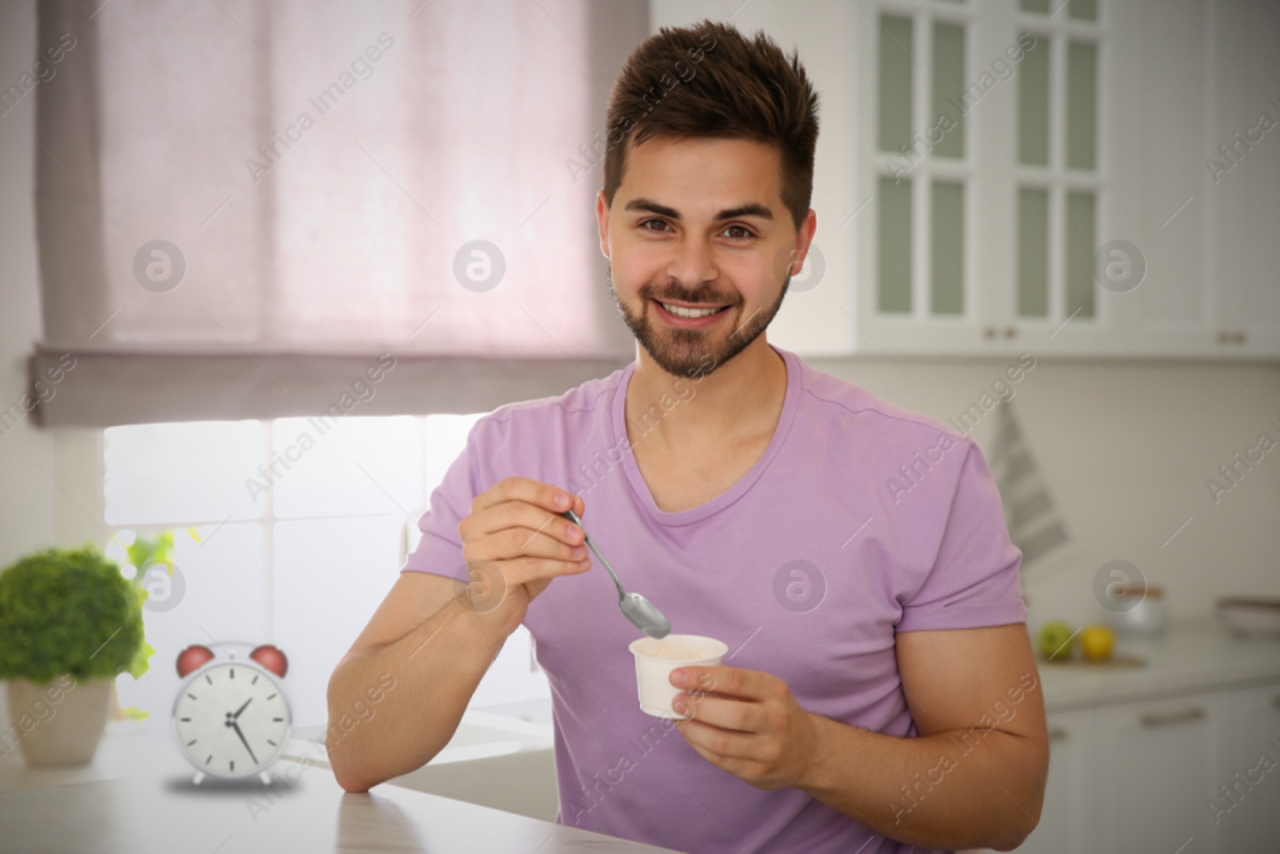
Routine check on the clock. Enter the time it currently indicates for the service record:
1:25
